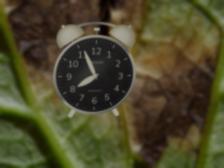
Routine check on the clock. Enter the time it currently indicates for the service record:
7:56
